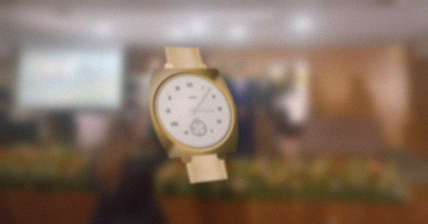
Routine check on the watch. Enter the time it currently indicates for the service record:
3:07
